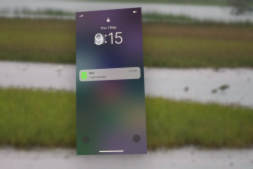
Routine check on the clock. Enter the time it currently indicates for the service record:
9:15
